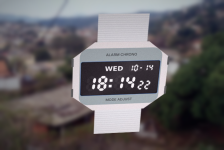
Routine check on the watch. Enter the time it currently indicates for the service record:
18:14:22
